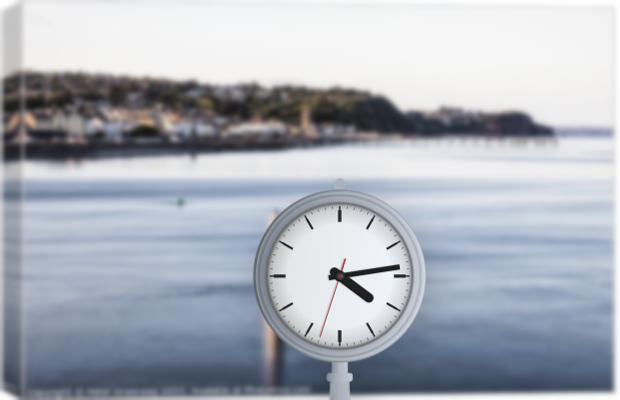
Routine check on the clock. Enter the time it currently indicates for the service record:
4:13:33
